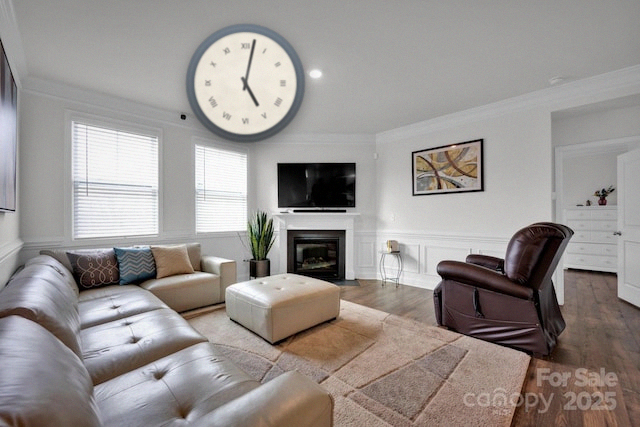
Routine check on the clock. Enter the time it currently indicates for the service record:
5:02
